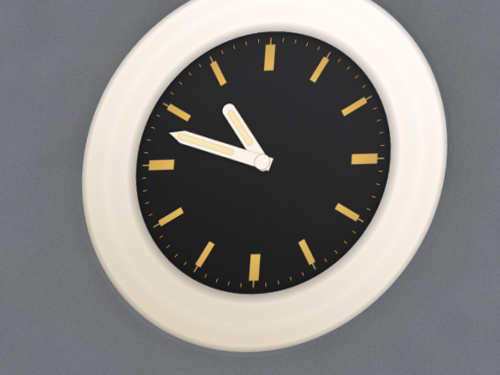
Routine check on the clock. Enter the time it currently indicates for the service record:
10:48
